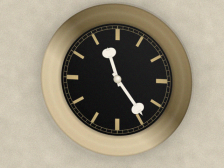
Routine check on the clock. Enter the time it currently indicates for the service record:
11:24
